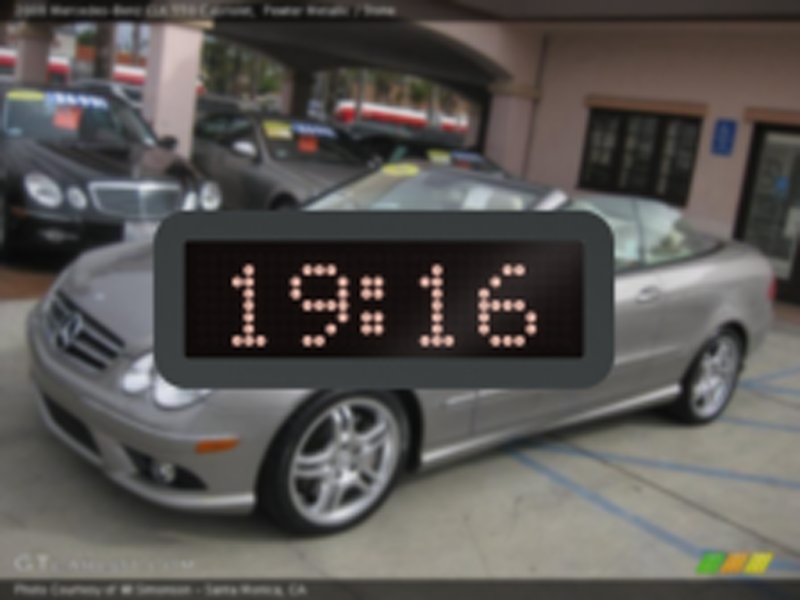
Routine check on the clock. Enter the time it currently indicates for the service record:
19:16
